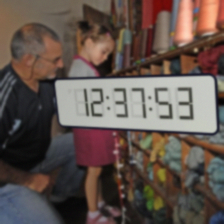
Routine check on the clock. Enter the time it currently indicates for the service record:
12:37:53
